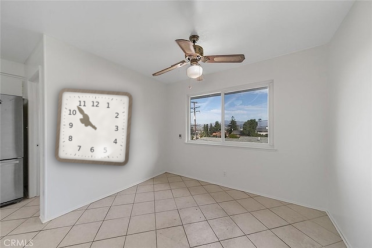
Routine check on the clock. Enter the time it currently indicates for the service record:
9:53
